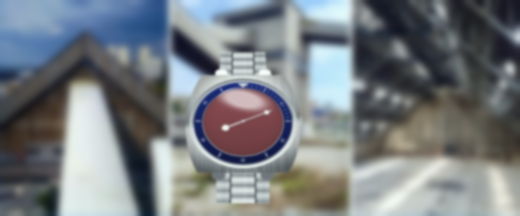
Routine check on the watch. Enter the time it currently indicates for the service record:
8:11
